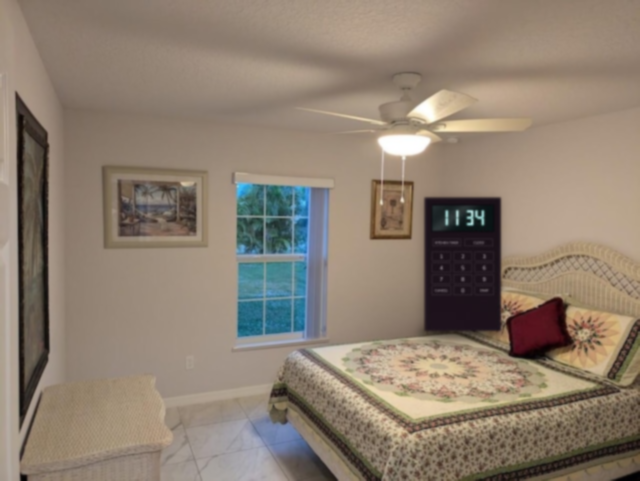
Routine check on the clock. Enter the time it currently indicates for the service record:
11:34
